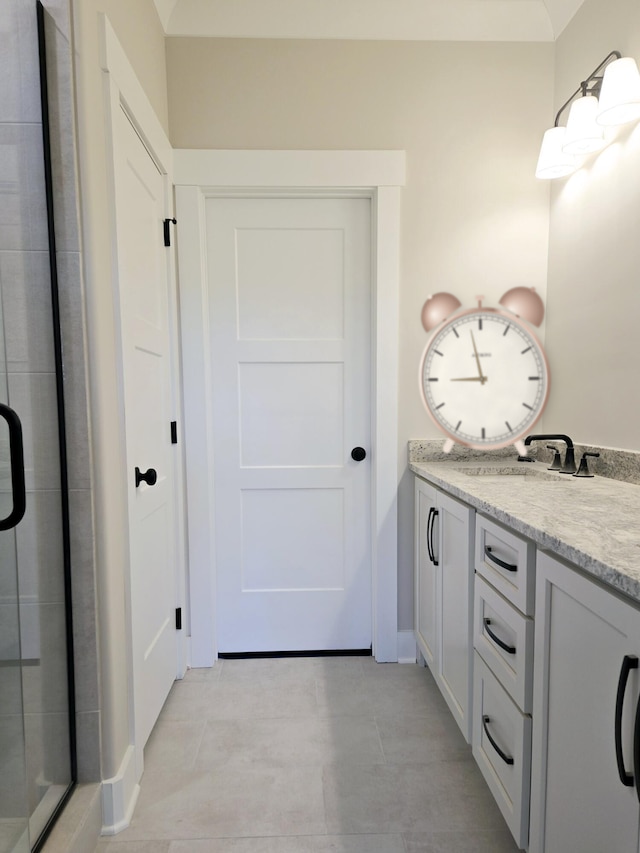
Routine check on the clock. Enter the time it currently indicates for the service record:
8:58
